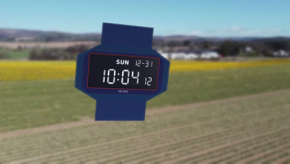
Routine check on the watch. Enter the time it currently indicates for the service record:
10:04:12
